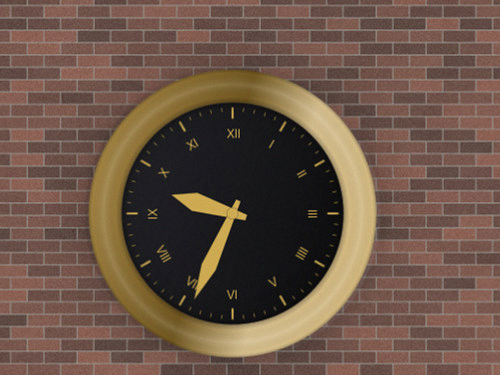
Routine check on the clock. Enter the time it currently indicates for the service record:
9:34
